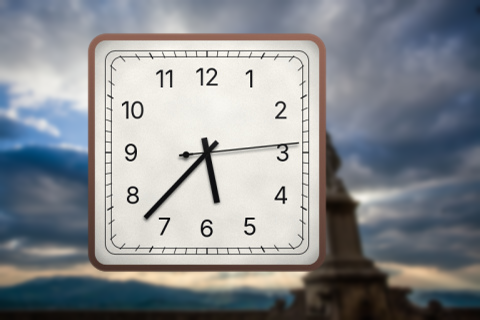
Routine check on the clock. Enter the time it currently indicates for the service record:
5:37:14
